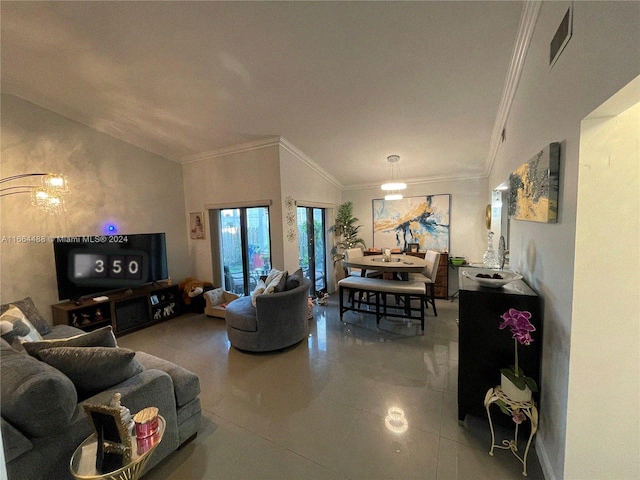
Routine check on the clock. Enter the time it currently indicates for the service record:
3:50
